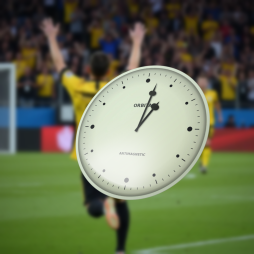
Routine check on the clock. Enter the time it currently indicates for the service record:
1:02
